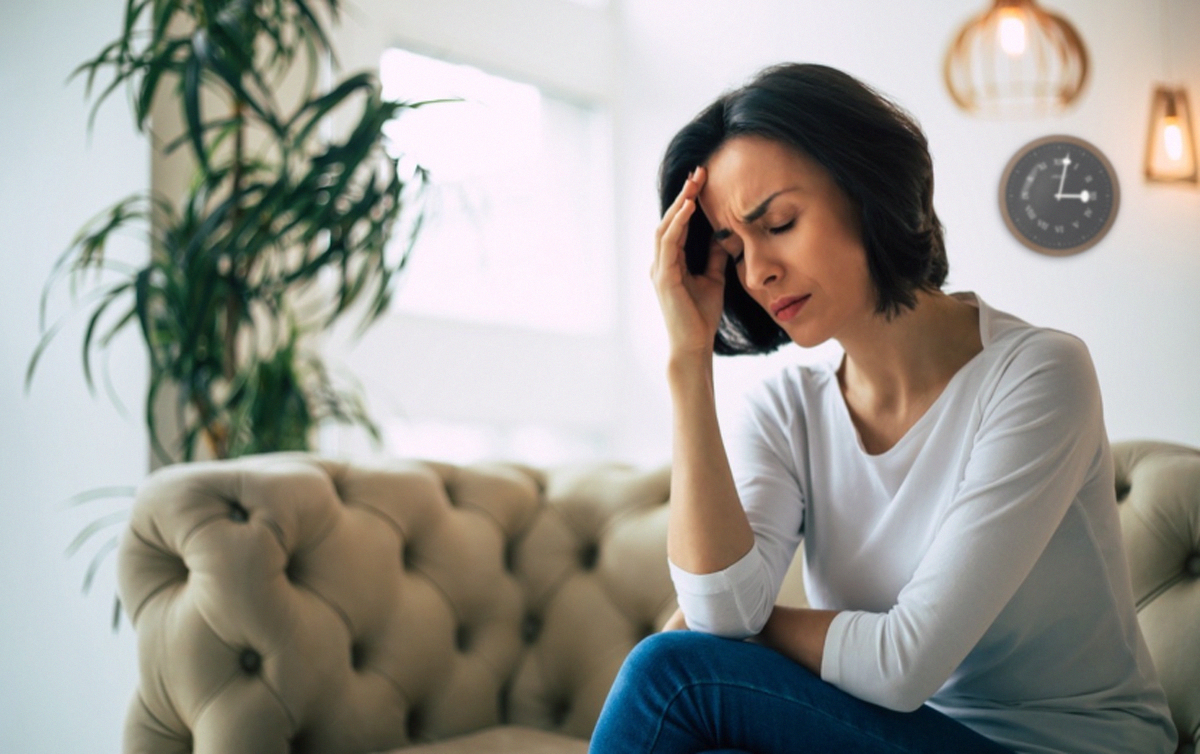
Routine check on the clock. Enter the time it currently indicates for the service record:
3:02
